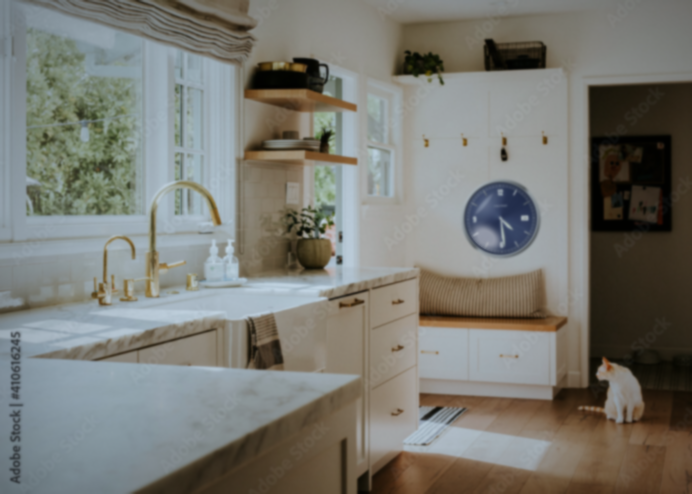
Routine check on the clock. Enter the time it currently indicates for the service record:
4:29
